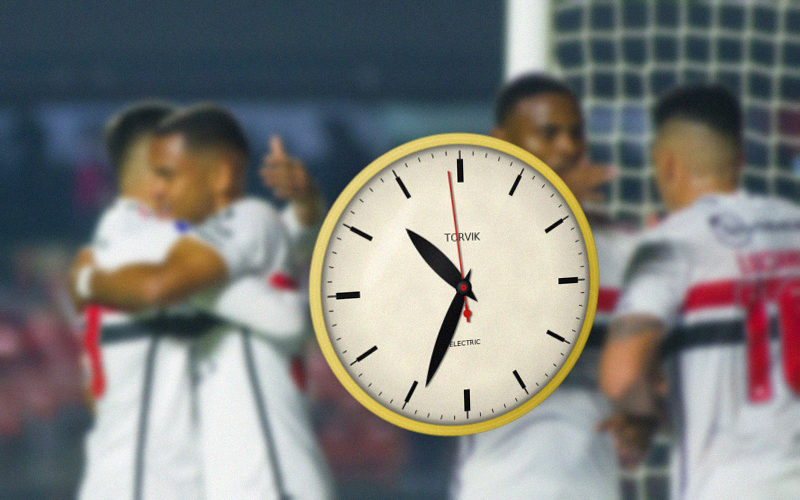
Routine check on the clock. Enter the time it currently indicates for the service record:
10:33:59
